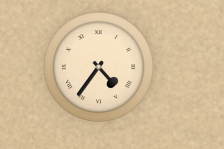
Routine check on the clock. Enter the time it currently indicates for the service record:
4:36
